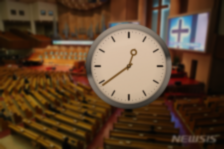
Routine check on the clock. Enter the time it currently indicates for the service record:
12:39
